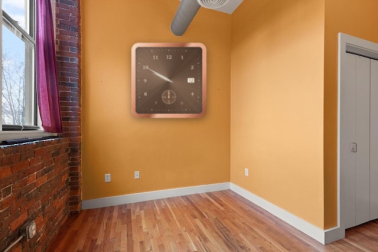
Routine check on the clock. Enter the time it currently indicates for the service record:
9:50
